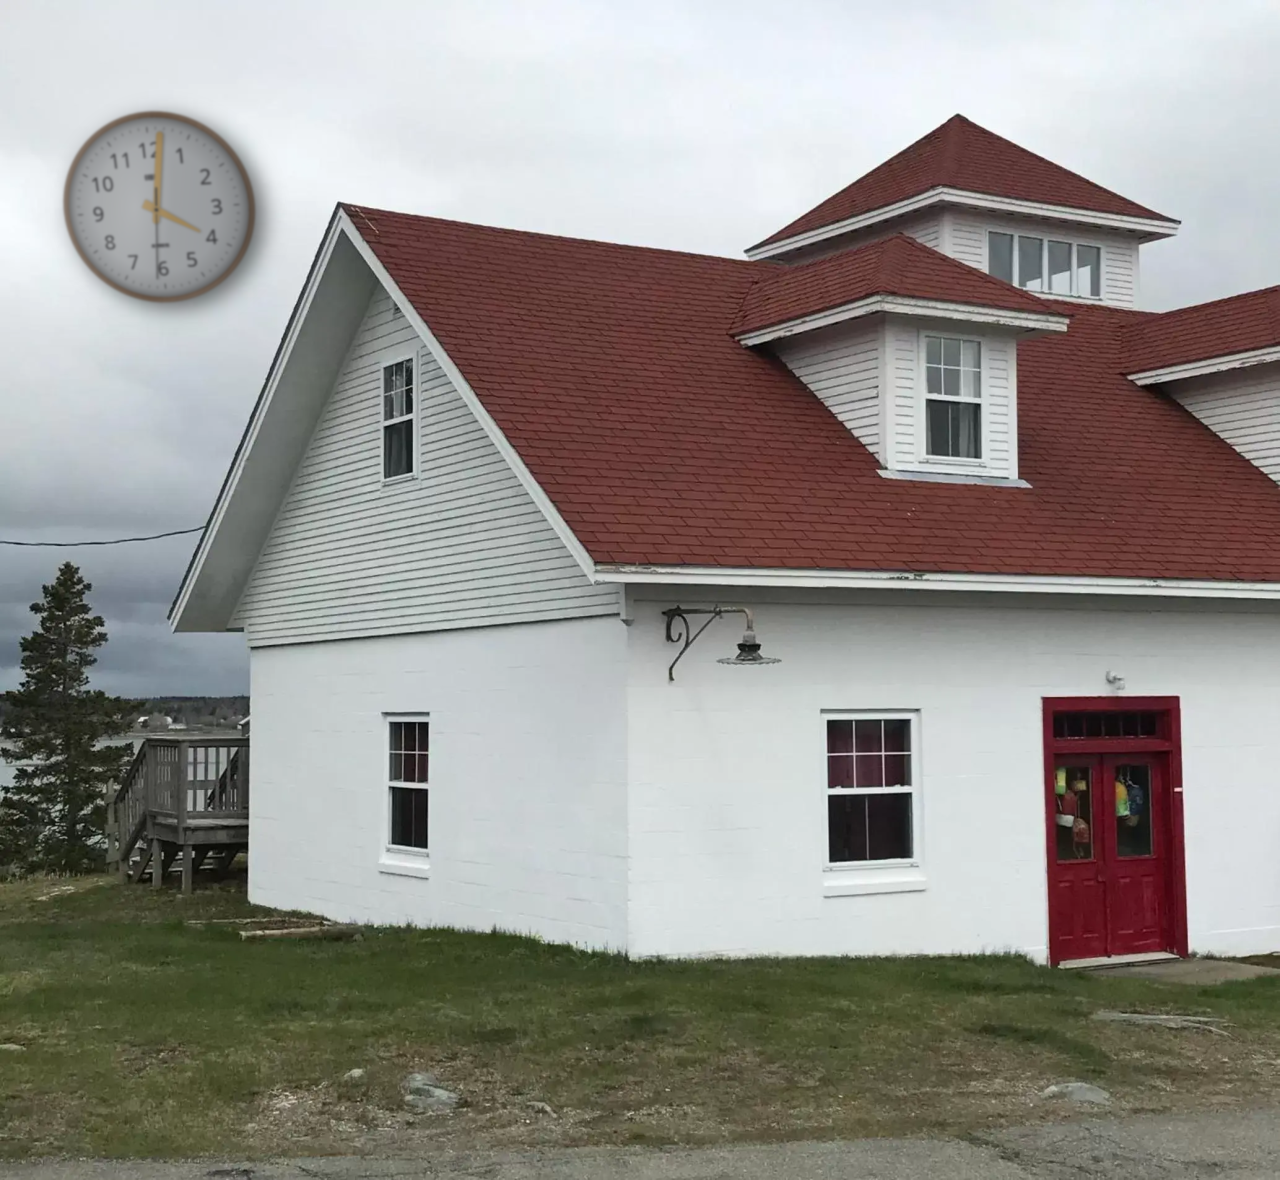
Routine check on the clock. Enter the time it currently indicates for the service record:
4:01:31
